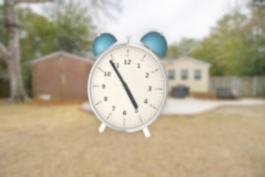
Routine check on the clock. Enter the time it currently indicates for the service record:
4:54
